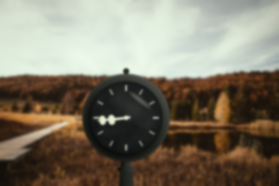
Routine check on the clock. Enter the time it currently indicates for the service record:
8:44
